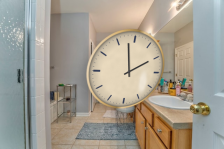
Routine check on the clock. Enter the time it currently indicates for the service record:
1:58
